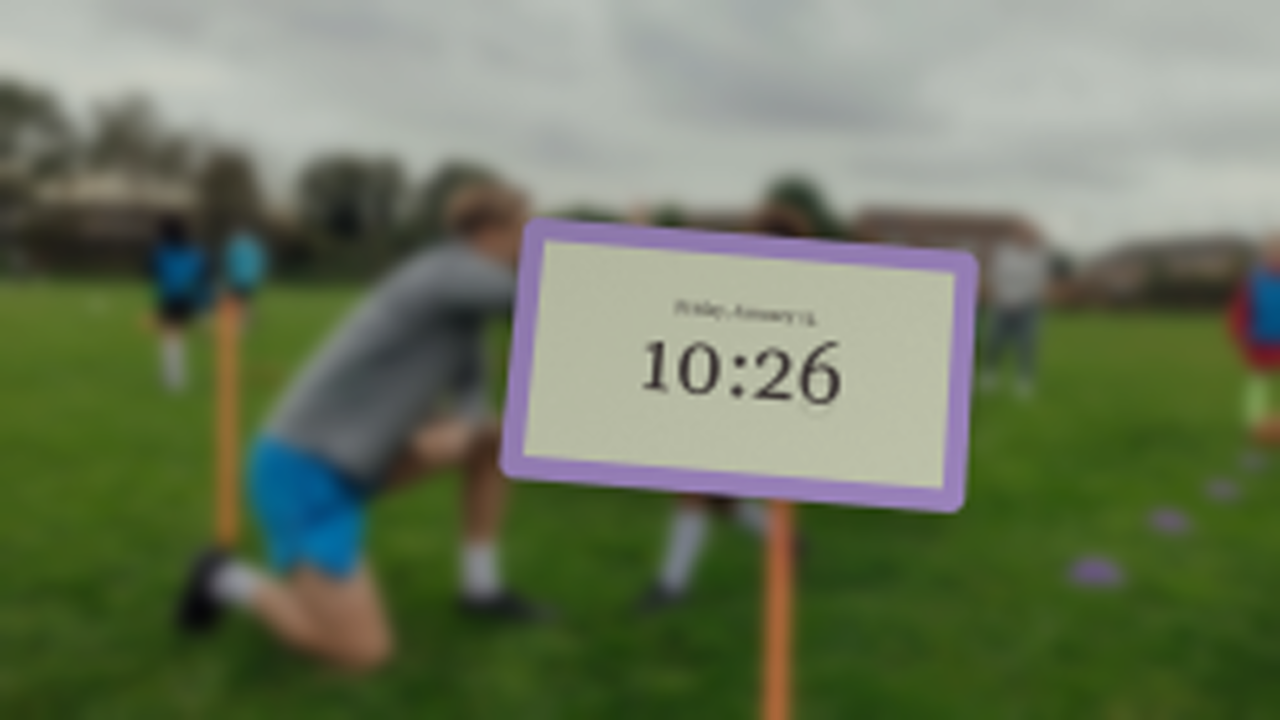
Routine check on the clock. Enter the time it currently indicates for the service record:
10:26
